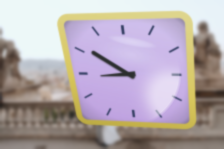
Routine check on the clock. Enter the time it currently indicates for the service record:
8:51
